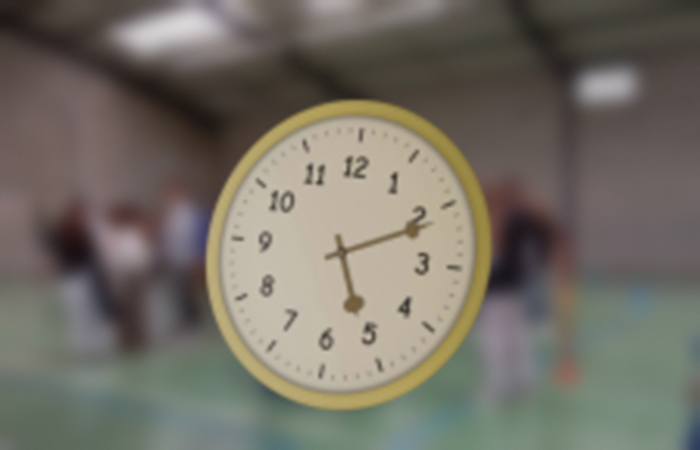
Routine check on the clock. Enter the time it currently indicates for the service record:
5:11
